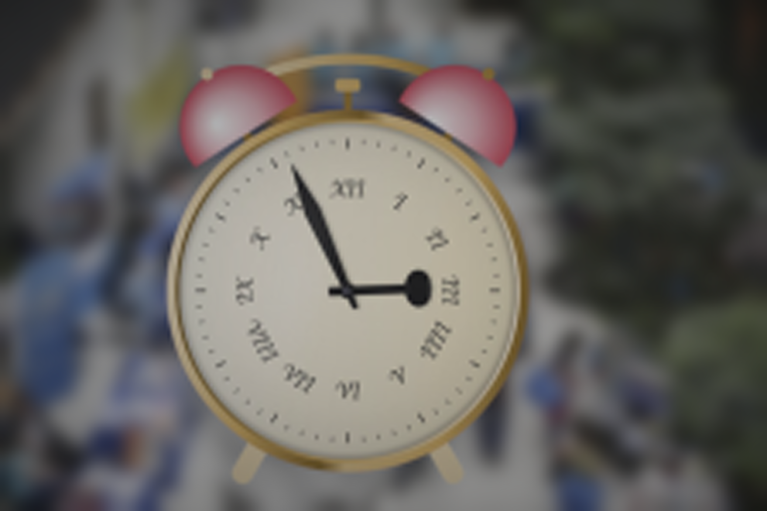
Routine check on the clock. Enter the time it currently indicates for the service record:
2:56
